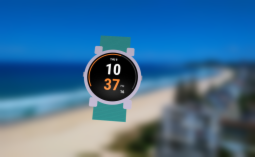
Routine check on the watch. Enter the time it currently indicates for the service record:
10:37
